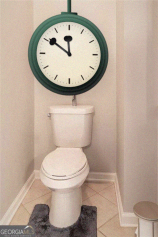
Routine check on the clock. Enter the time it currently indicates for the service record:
11:51
